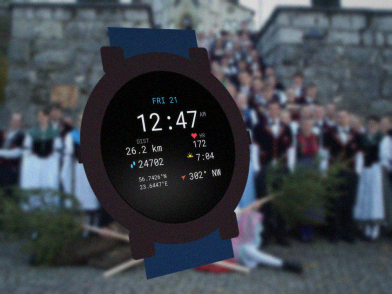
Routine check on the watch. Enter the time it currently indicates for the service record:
12:47
